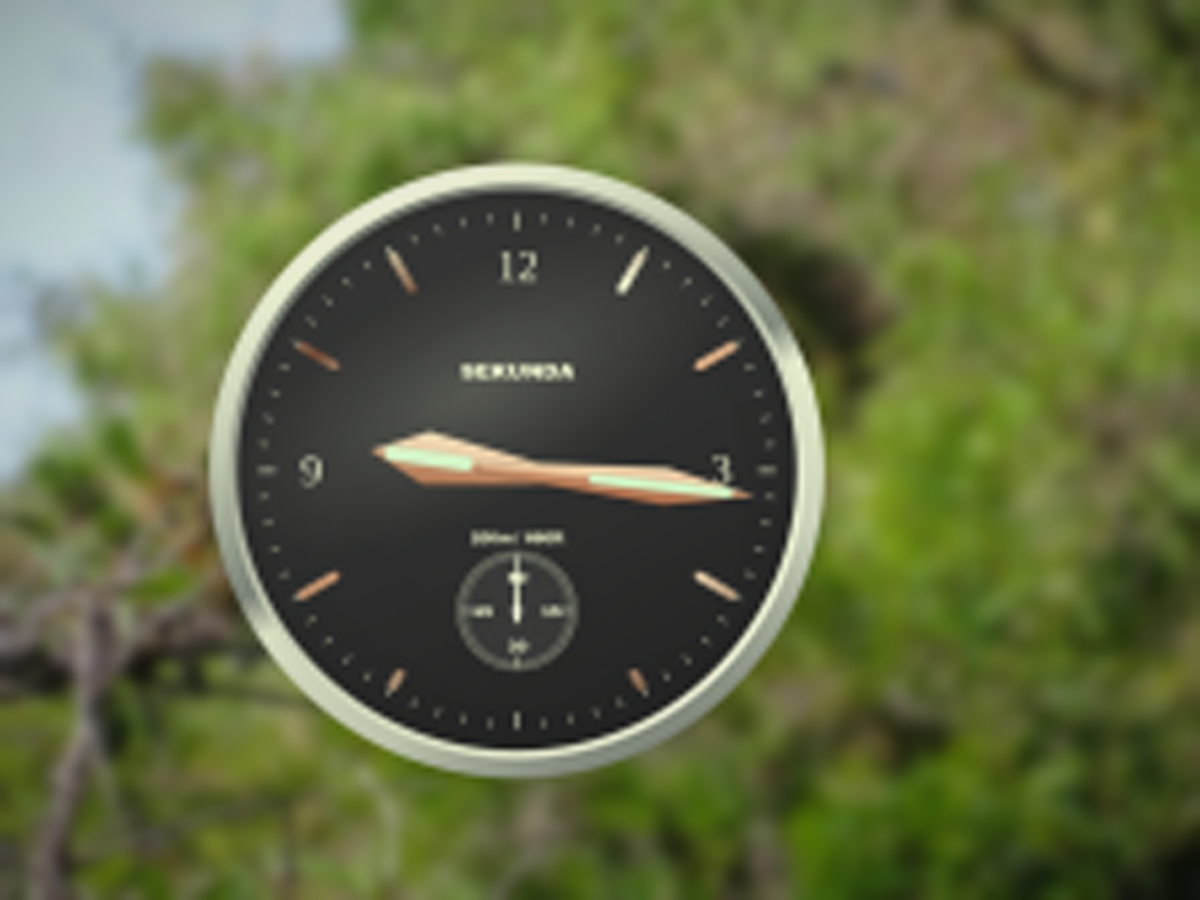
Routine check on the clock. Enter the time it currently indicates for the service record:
9:16
